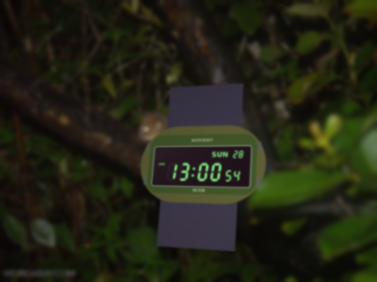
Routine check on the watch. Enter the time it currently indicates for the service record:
13:00:54
